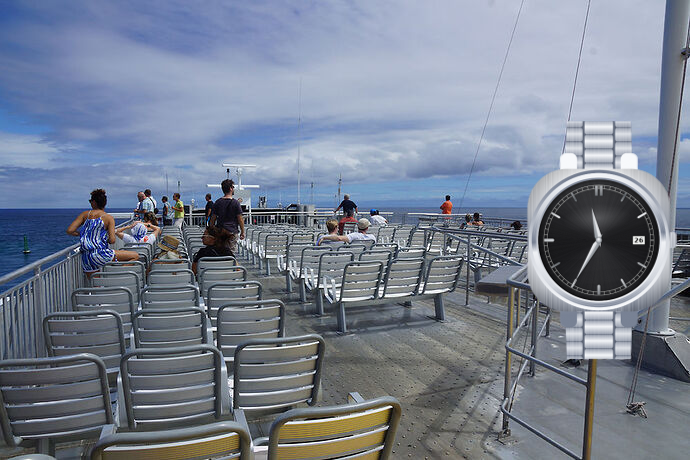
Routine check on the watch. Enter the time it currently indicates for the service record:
11:35
